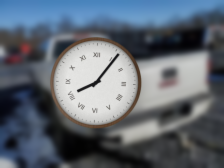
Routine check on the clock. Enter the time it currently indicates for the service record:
8:06
